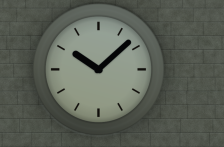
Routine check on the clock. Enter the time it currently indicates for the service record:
10:08
